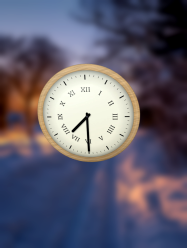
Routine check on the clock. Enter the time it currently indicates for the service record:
7:30
